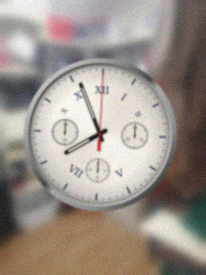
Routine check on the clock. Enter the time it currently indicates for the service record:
7:56
